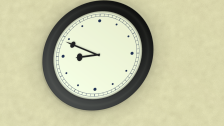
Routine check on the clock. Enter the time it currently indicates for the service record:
8:49
